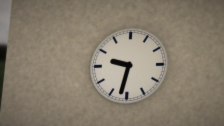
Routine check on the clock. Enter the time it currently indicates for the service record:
9:32
